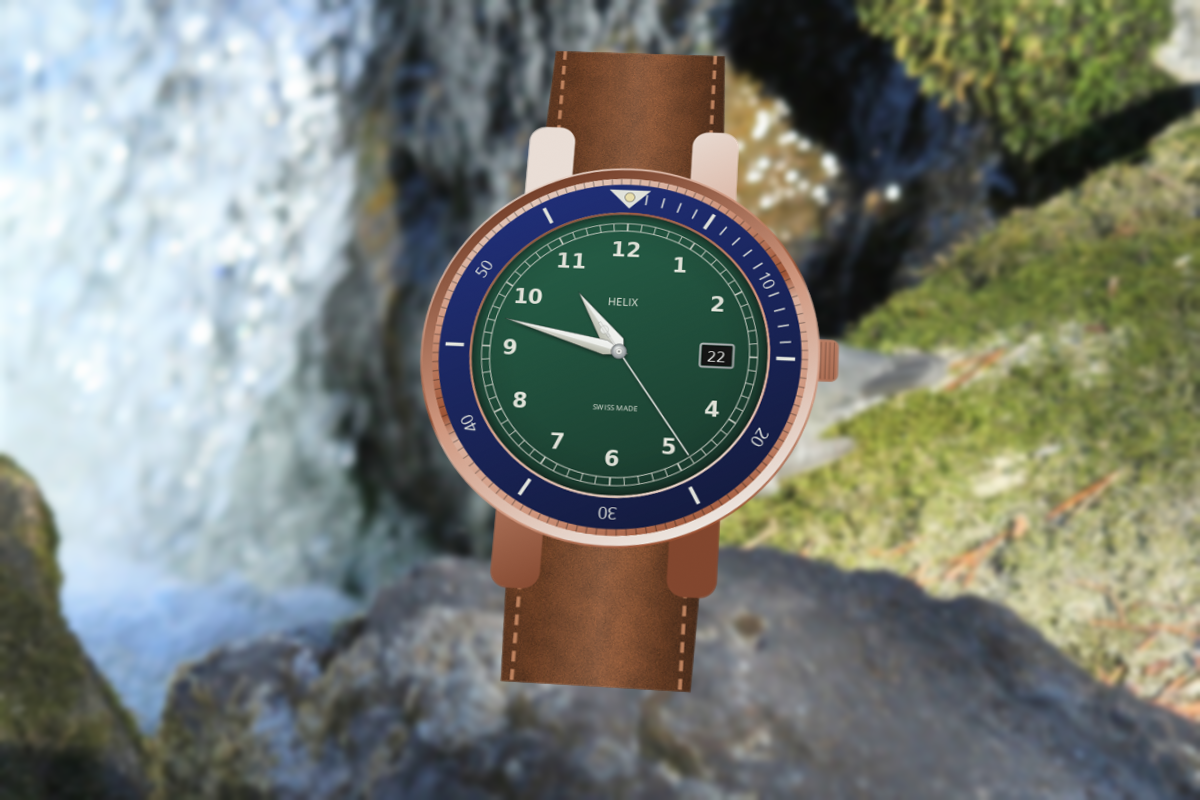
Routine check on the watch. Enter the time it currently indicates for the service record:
10:47:24
